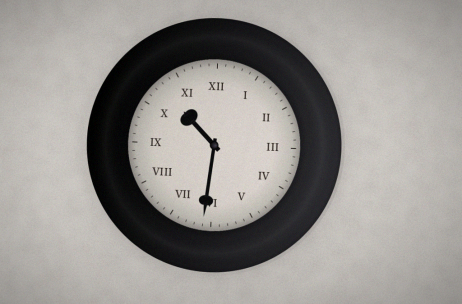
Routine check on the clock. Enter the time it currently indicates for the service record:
10:31
